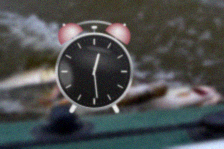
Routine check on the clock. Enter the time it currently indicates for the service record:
12:29
